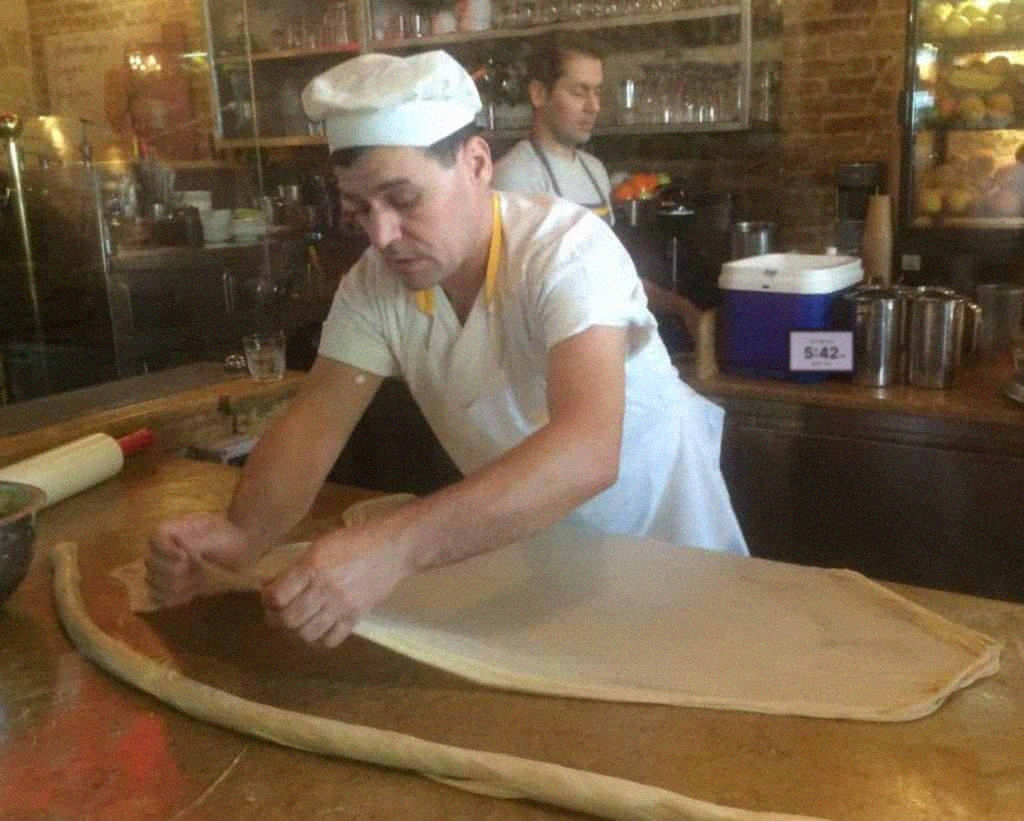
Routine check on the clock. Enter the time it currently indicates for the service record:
5:42
